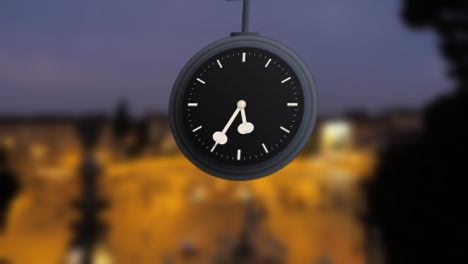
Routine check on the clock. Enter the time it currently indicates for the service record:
5:35
